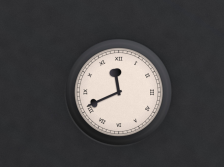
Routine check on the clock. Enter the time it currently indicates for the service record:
11:41
